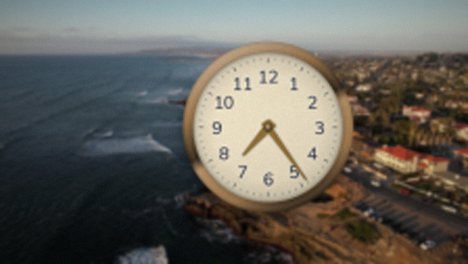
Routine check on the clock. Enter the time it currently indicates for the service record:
7:24
